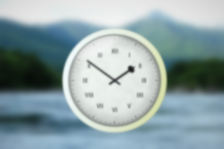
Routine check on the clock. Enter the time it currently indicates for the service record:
1:51
